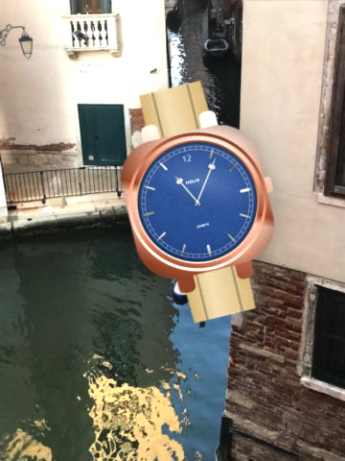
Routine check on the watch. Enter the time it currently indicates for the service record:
11:06
